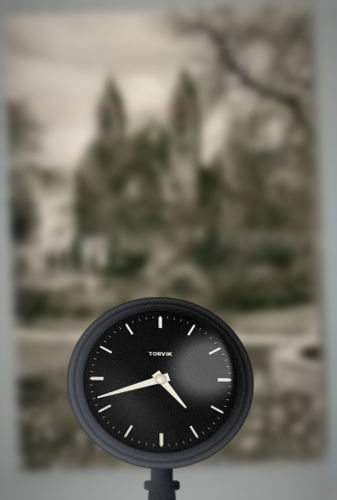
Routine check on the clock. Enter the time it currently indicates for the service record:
4:42
